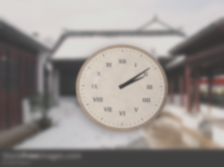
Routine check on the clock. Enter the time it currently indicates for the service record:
2:09
